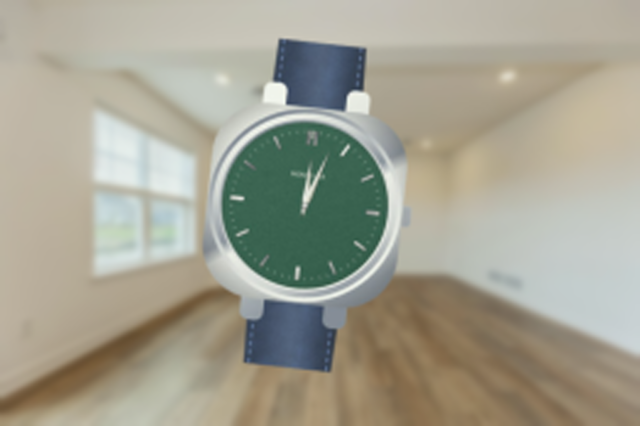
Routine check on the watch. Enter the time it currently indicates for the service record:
12:03
